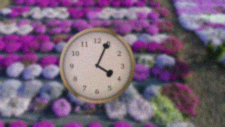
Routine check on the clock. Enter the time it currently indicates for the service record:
4:04
